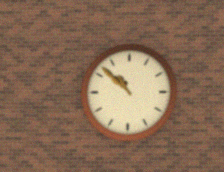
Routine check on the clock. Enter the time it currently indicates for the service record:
10:52
